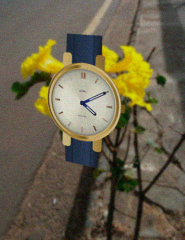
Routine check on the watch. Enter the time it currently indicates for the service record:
4:10
